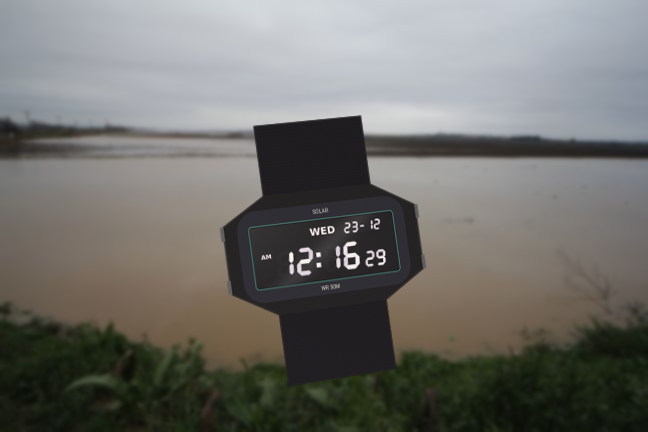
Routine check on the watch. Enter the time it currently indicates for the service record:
12:16:29
